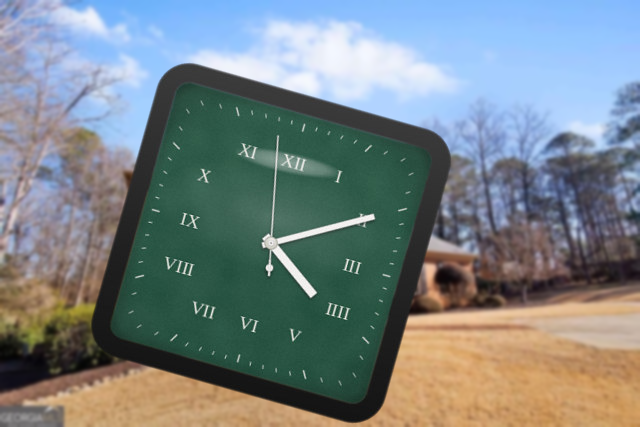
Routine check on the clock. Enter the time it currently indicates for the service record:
4:09:58
